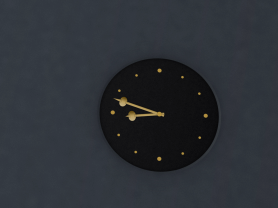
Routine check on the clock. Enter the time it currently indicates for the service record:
8:48
